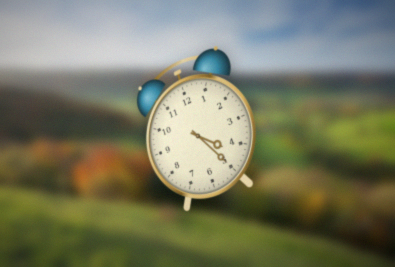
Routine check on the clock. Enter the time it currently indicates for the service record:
4:25
